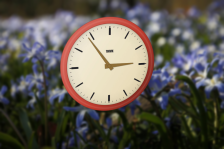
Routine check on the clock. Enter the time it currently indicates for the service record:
2:54
